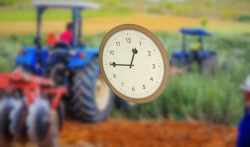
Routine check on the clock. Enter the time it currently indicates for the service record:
12:45
